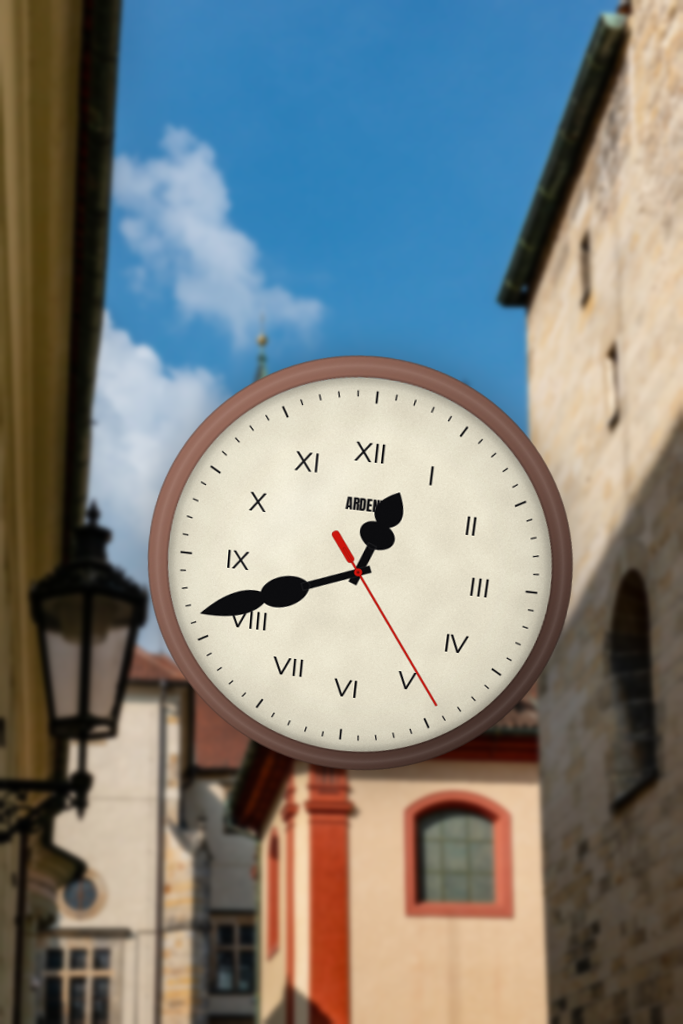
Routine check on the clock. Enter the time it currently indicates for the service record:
12:41:24
